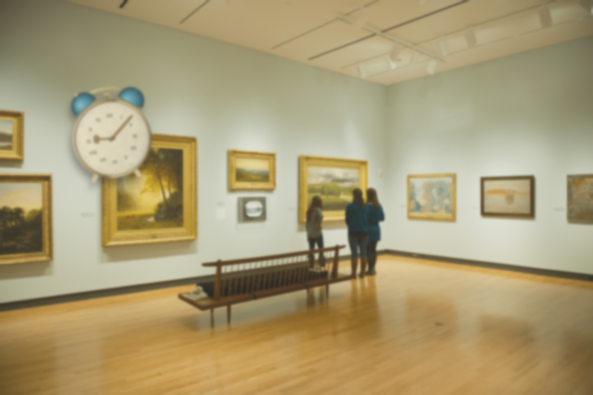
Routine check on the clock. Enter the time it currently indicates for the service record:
9:08
